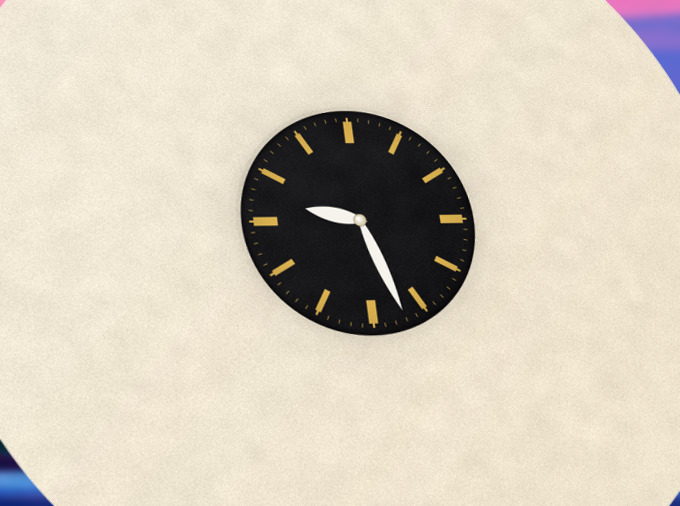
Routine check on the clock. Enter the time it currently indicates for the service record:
9:27
